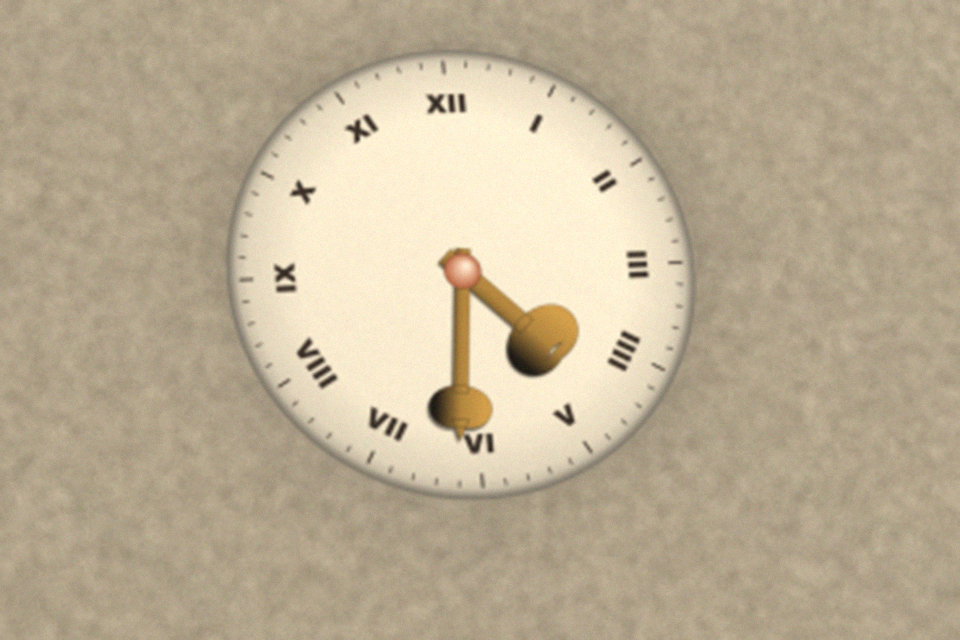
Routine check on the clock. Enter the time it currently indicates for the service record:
4:31
